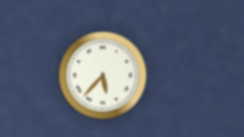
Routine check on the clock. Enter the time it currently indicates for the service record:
5:37
